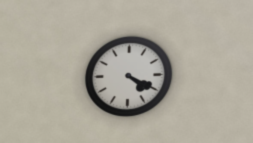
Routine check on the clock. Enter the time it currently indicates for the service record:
4:20
